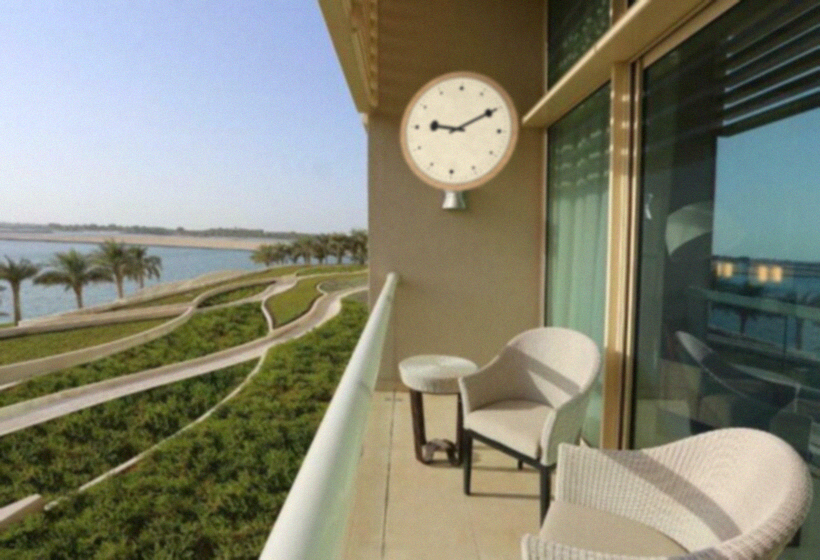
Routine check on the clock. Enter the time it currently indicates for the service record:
9:10
